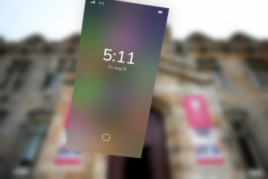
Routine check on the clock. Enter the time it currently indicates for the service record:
5:11
